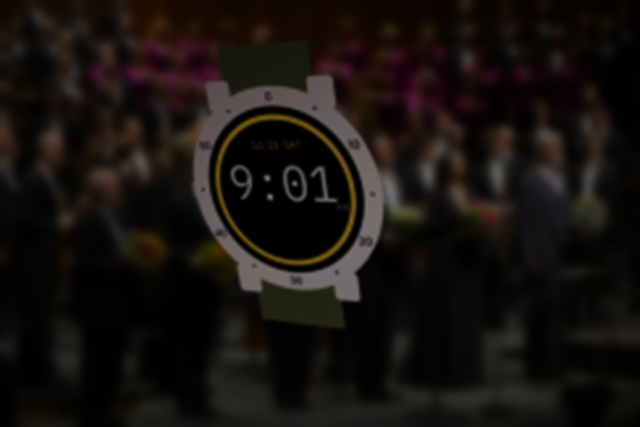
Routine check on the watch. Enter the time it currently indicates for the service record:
9:01
